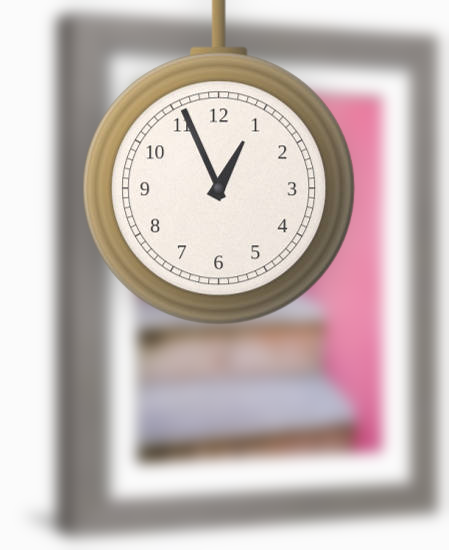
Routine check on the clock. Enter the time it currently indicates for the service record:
12:56
